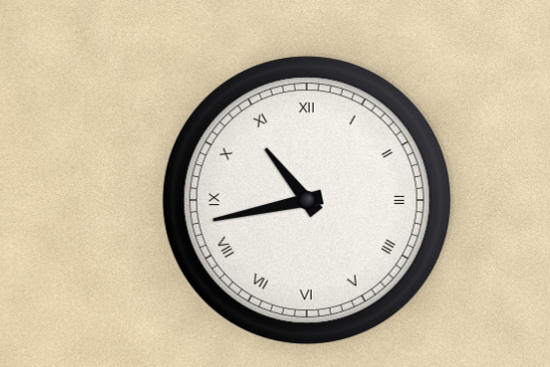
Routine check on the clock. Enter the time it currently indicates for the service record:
10:43
